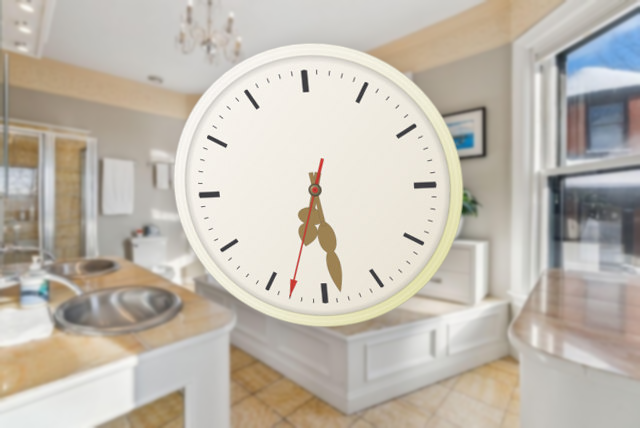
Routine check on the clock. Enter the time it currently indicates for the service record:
6:28:33
